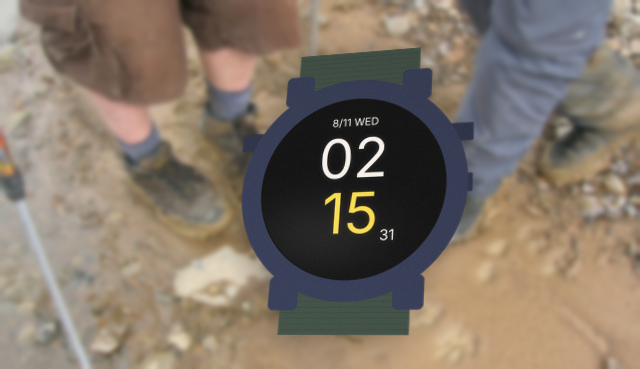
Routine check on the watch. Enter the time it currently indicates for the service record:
2:15:31
